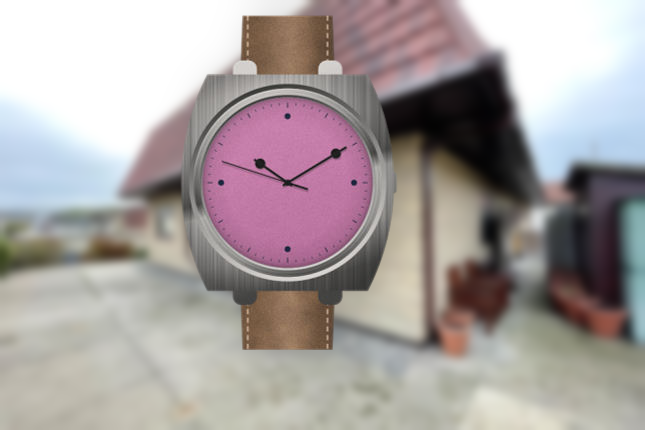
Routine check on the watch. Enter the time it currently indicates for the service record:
10:09:48
